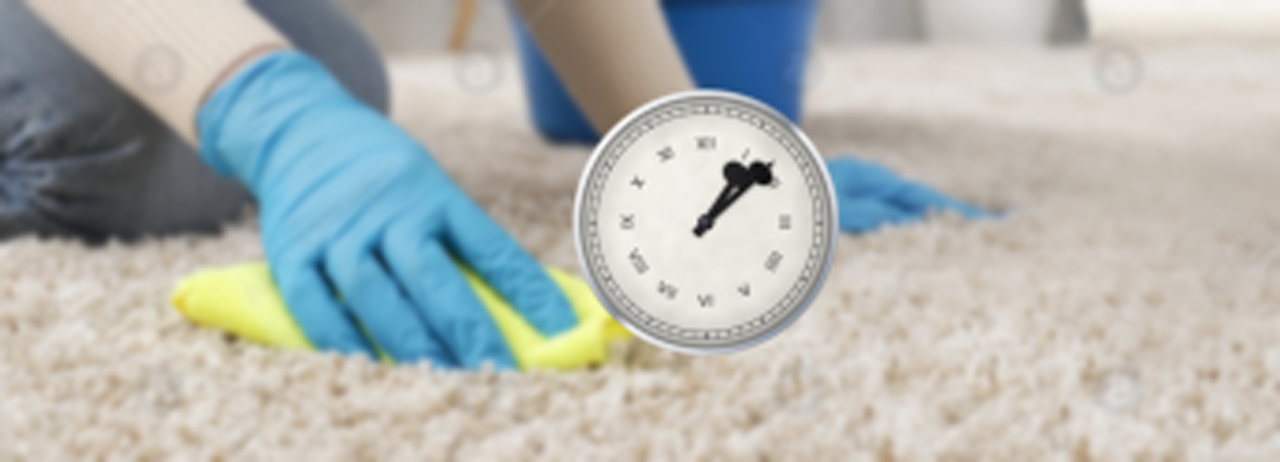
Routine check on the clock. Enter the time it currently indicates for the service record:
1:08
